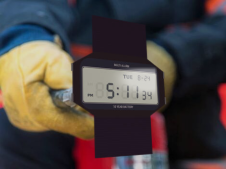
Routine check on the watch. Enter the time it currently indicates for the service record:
5:11:34
